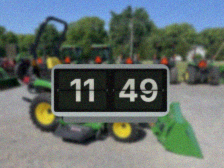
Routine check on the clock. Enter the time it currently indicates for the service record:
11:49
